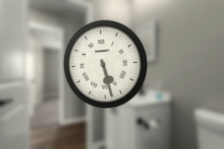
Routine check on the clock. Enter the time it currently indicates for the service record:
5:28
